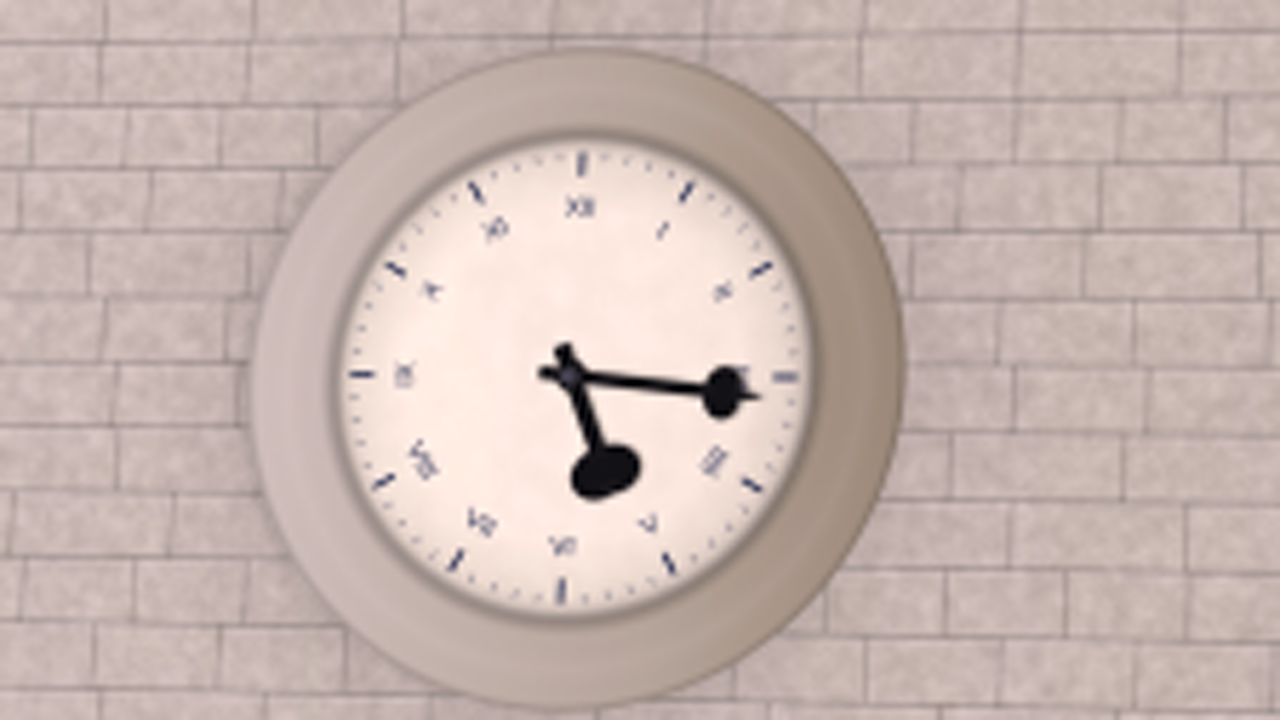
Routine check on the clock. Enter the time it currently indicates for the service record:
5:16
